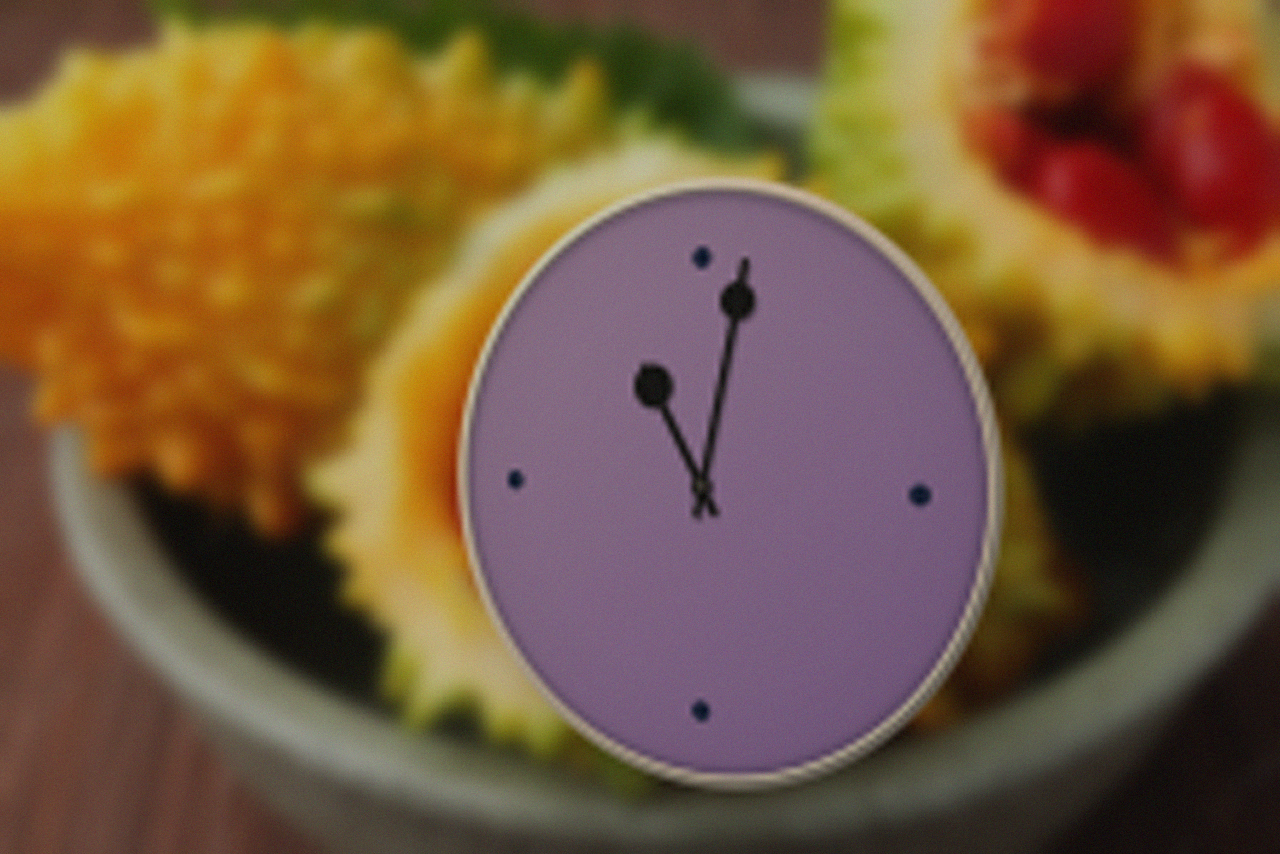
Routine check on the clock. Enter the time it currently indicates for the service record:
11:02
